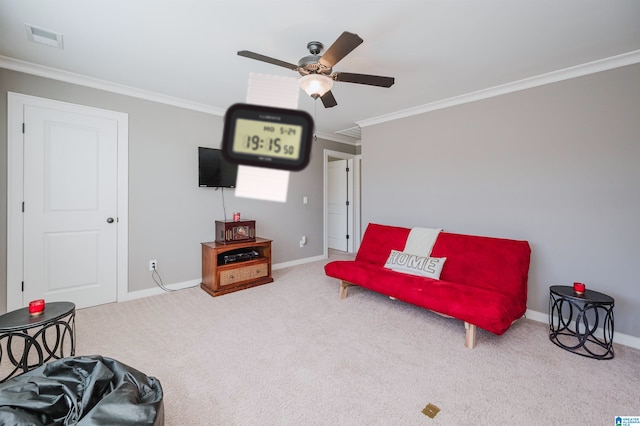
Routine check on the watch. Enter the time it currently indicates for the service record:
19:15
